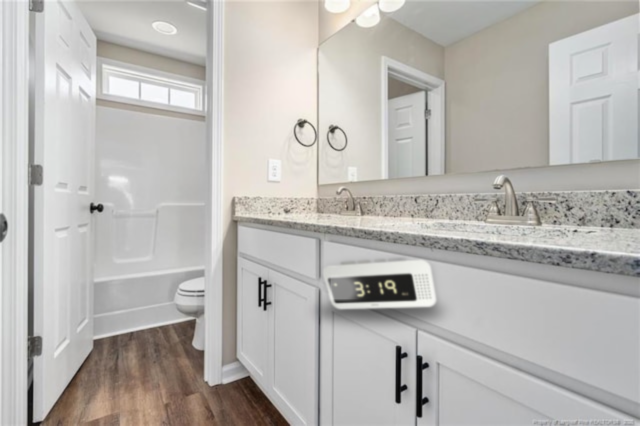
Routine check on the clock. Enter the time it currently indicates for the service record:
3:19
